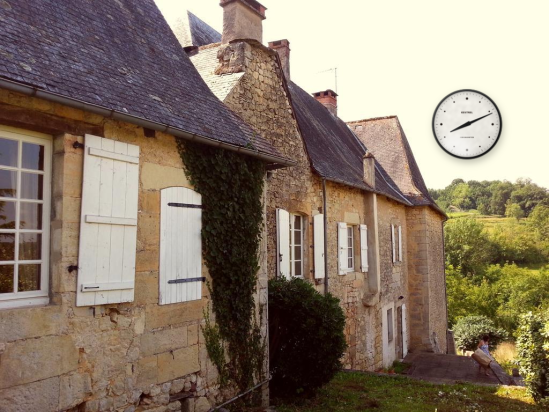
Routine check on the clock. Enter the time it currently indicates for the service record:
8:11
